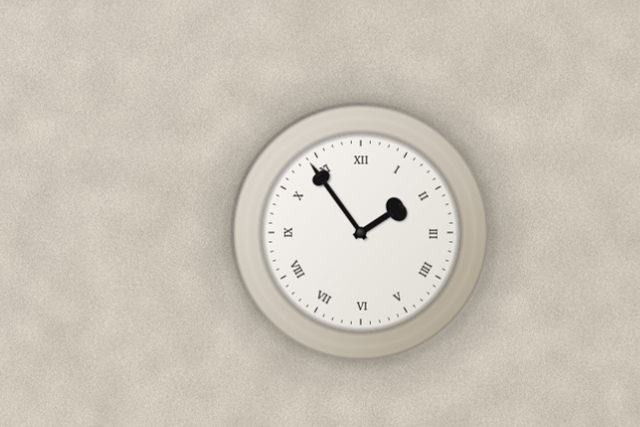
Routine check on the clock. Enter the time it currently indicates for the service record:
1:54
